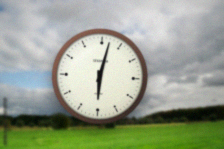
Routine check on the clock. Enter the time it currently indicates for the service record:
6:02
